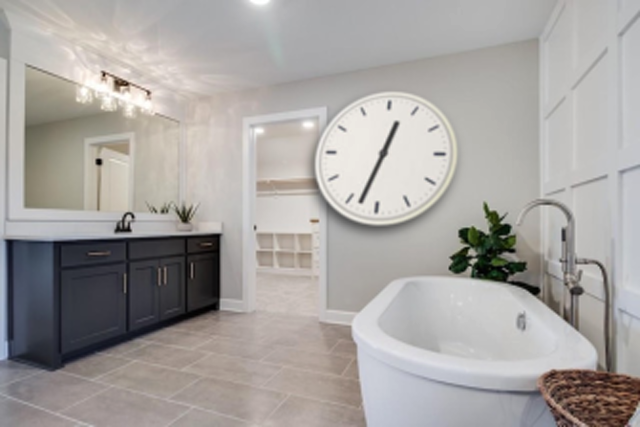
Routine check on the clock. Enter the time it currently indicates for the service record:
12:33
